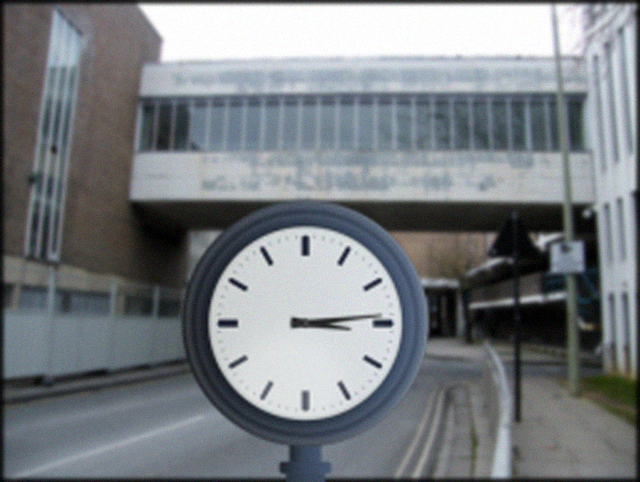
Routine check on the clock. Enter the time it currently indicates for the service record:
3:14
